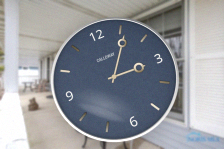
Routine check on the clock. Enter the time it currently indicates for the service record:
3:06
